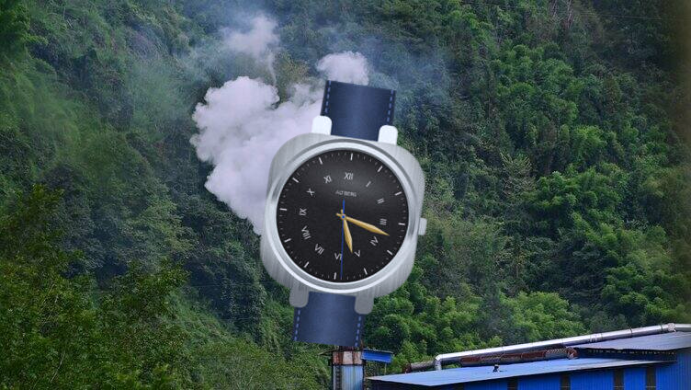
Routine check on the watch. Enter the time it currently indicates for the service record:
5:17:29
